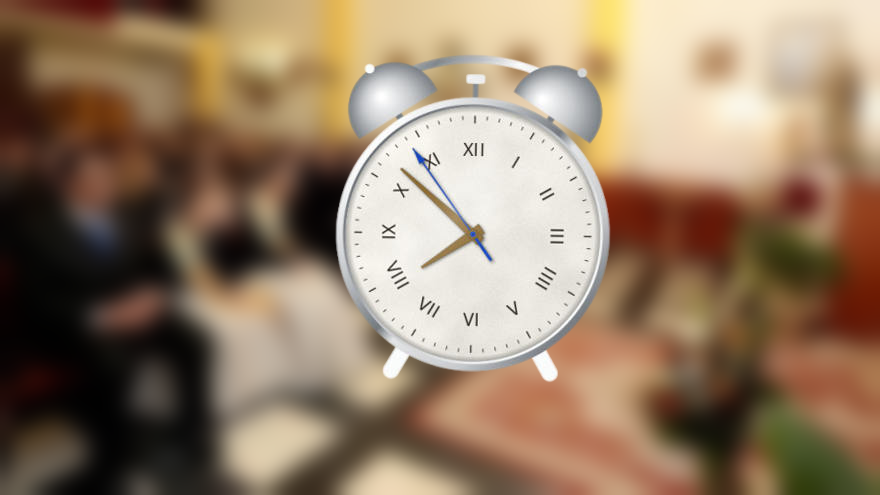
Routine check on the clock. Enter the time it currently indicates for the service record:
7:51:54
